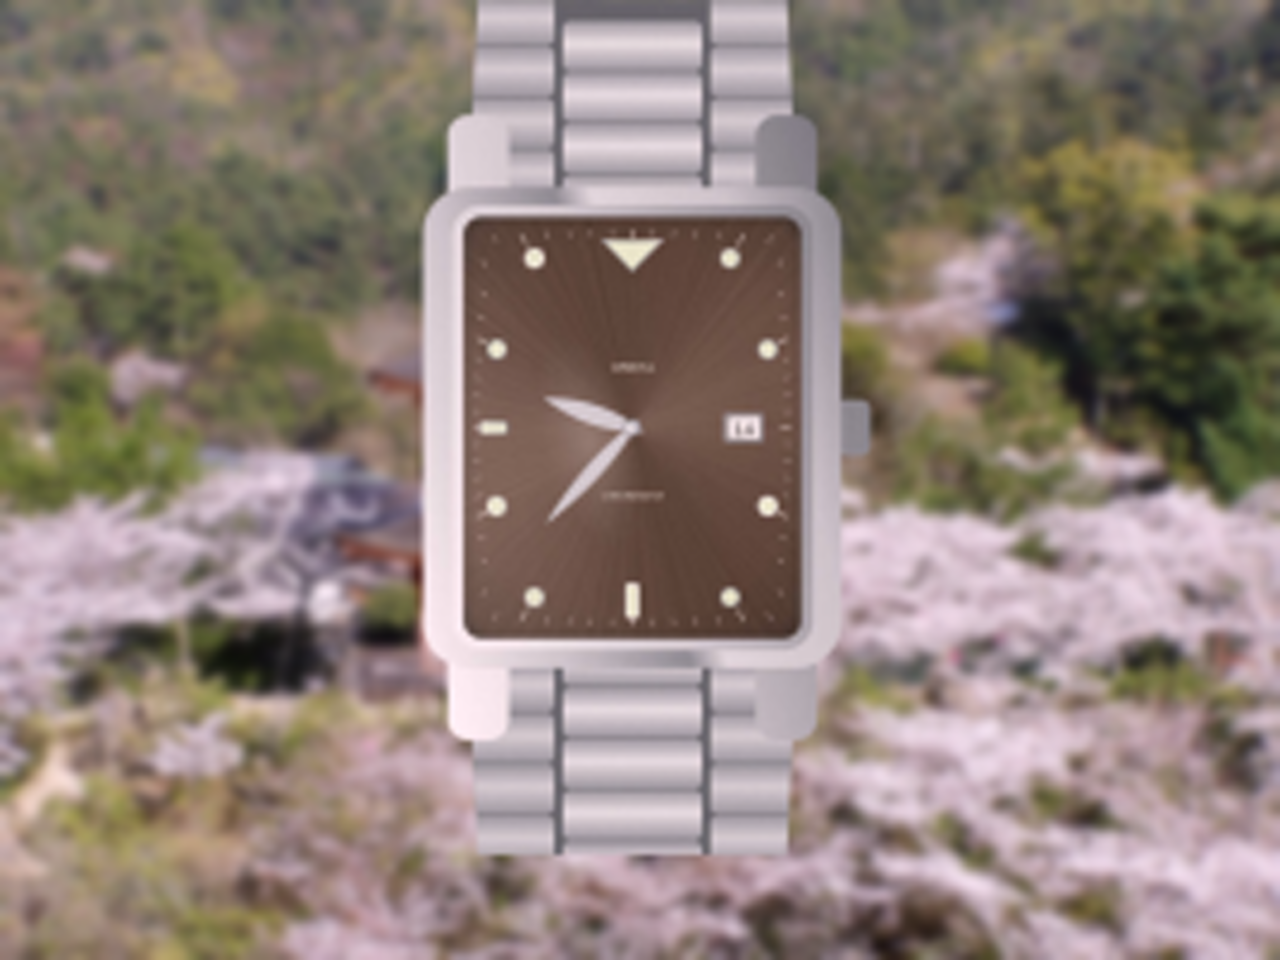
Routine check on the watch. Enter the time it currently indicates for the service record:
9:37
